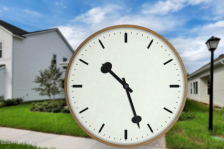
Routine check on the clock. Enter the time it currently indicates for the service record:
10:27
